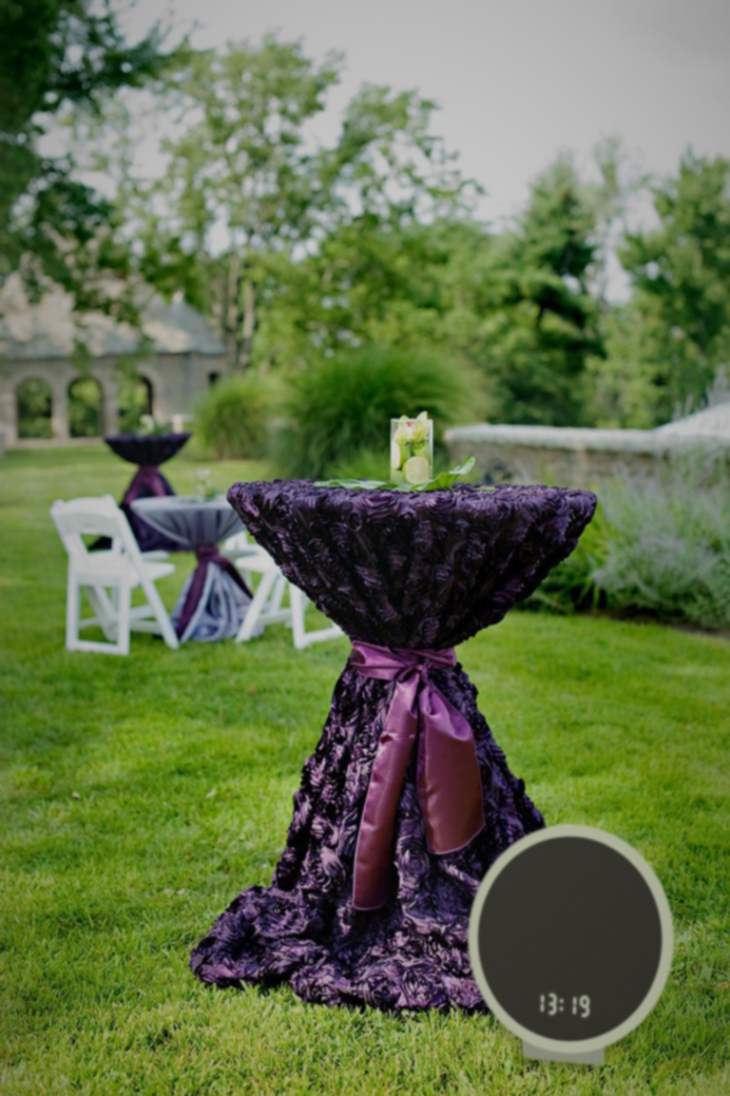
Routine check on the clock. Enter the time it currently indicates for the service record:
13:19
